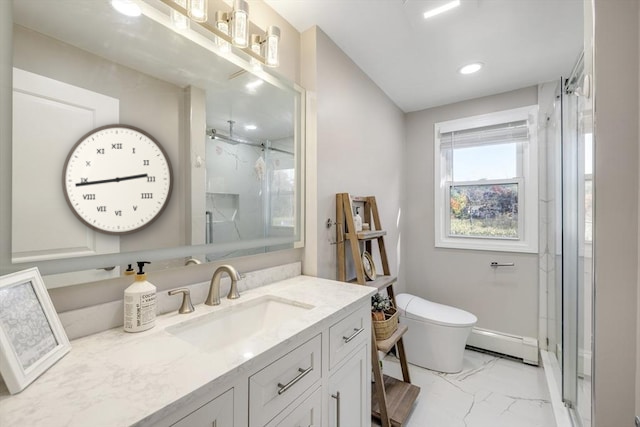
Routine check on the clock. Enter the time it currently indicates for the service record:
2:44
